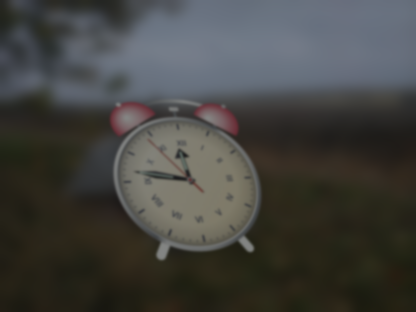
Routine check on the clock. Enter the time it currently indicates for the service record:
11:46:54
